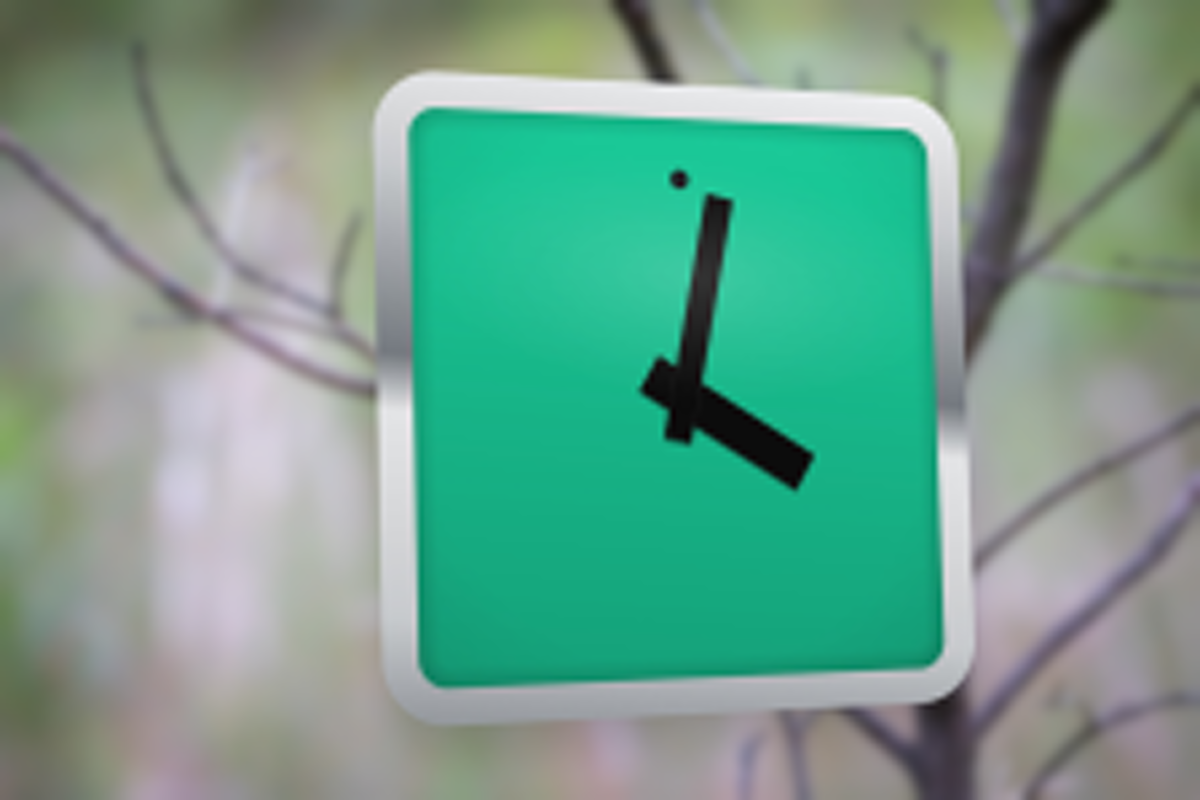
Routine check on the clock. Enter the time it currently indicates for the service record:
4:02
